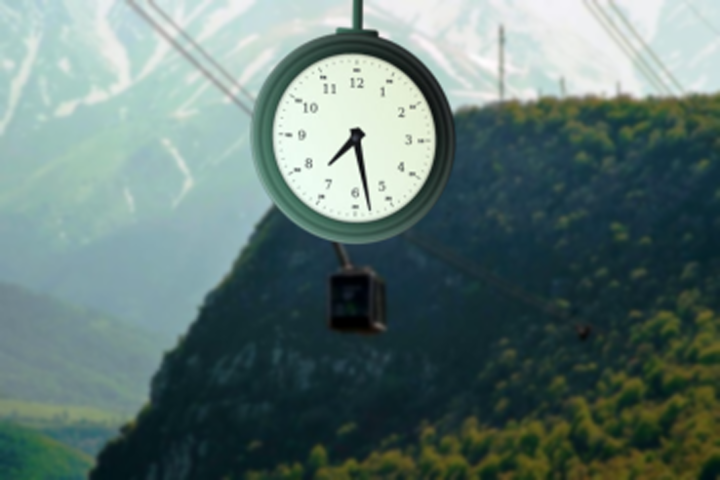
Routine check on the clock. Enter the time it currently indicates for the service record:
7:28
